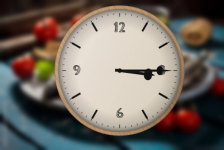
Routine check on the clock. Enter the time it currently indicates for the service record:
3:15
